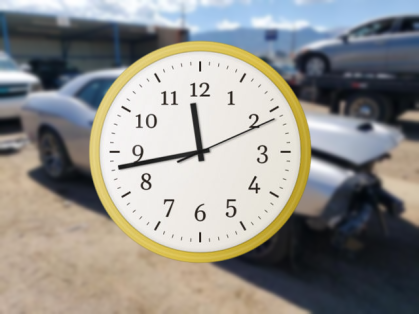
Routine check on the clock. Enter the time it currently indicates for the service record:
11:43:11
